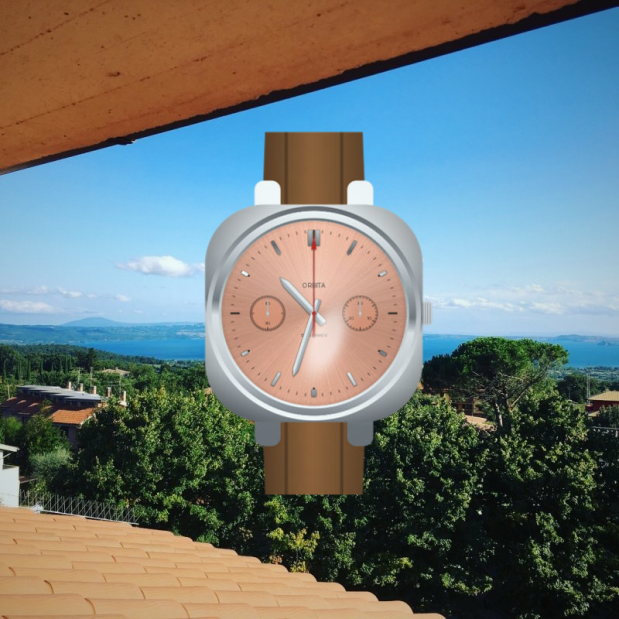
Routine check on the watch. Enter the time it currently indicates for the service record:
10:33
